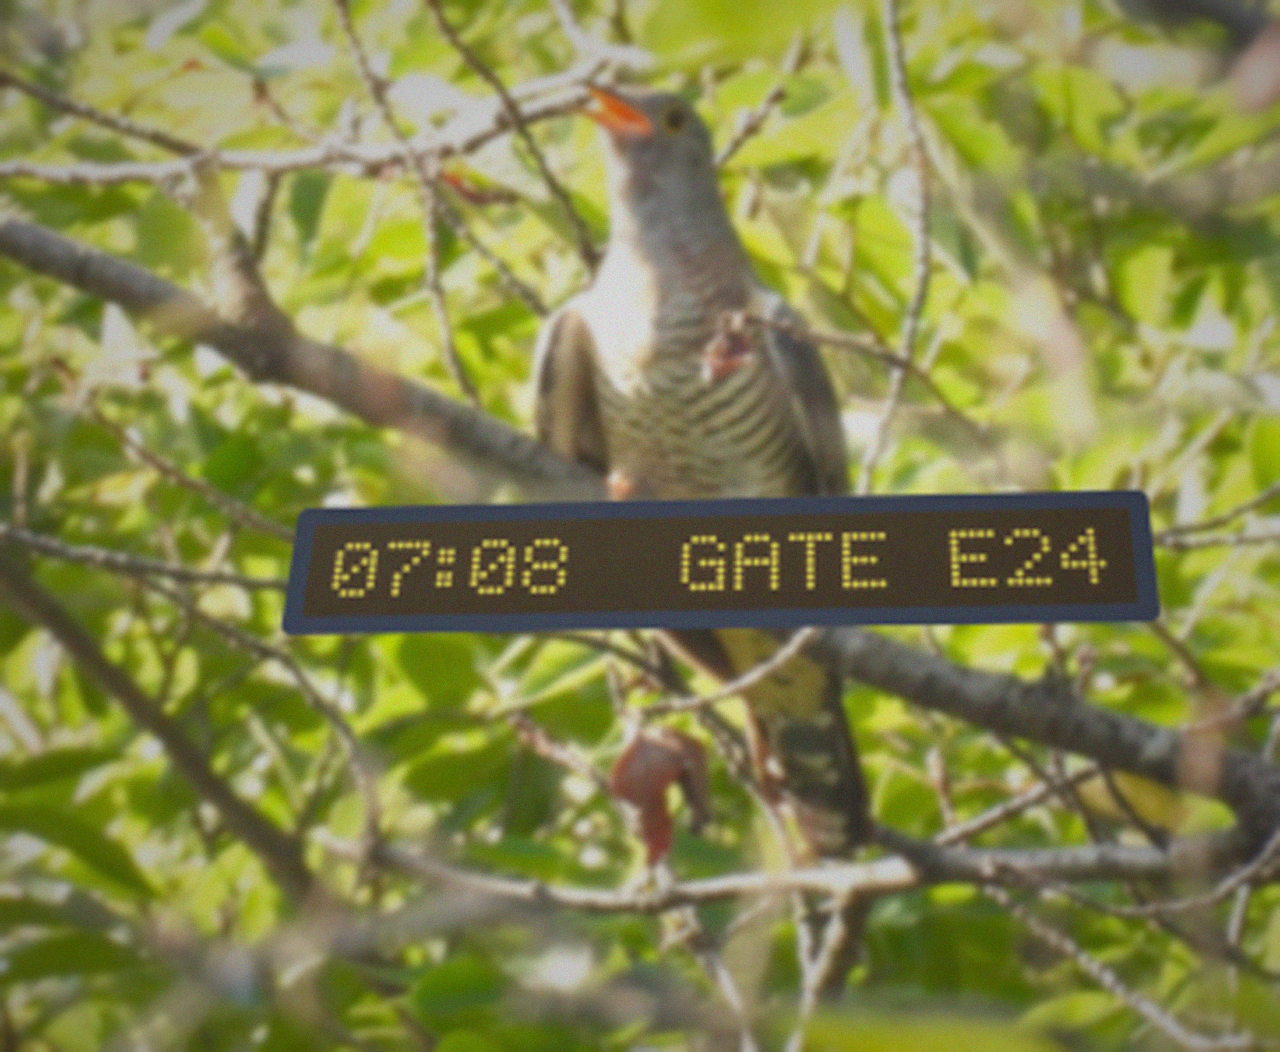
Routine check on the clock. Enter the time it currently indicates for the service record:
7:08
